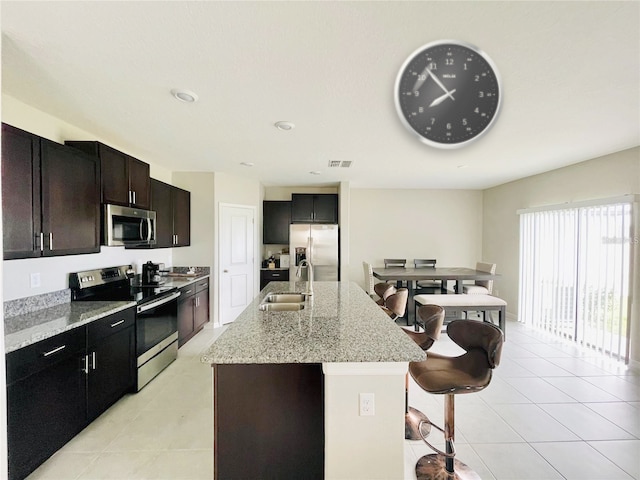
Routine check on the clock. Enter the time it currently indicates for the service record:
7:53
